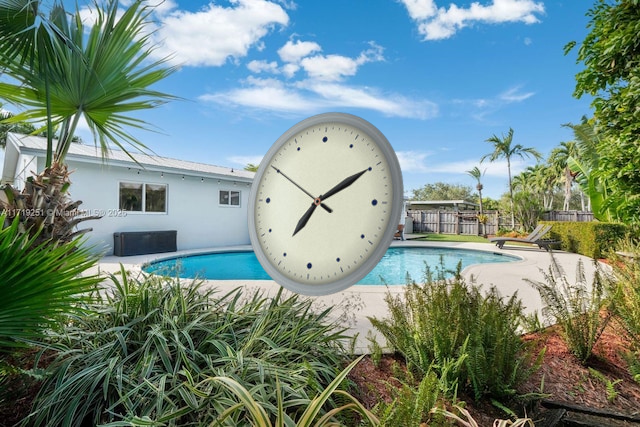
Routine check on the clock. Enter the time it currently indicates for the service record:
7:09:50
